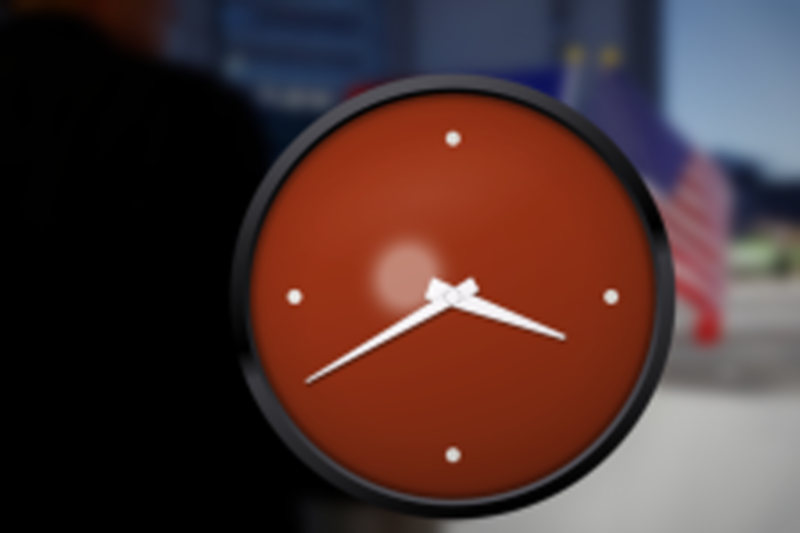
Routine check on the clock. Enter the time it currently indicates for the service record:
3:40
